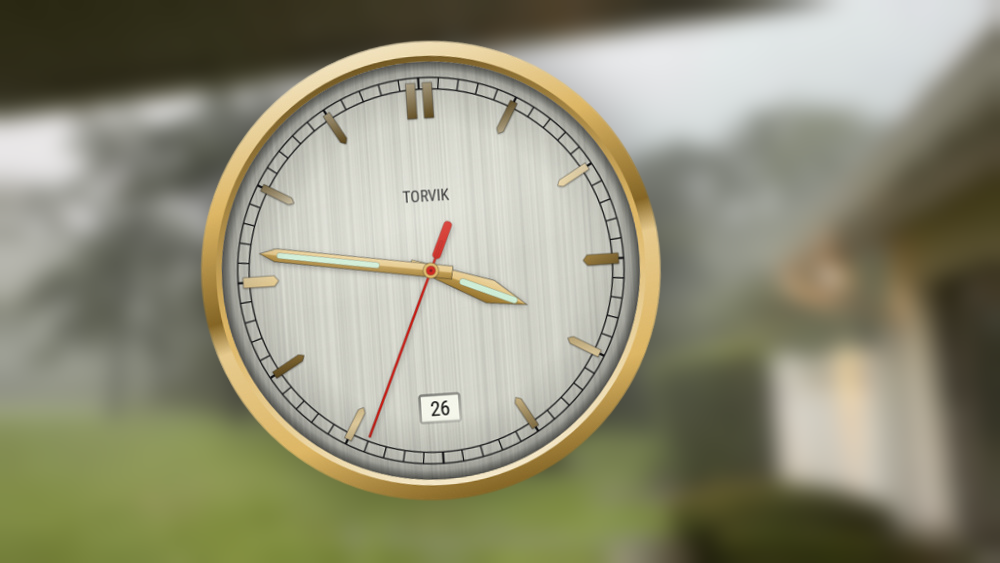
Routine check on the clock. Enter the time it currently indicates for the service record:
3:46:34
